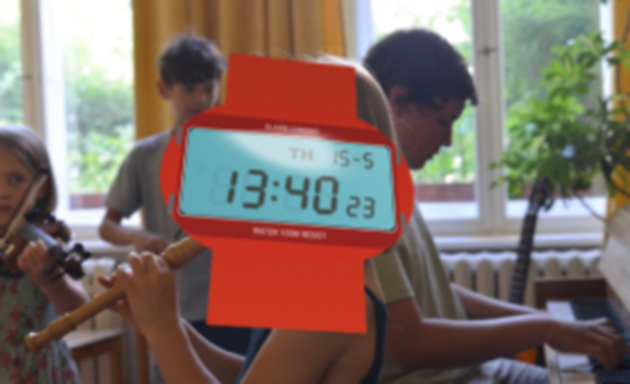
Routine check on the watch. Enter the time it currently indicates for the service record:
13:40:23
